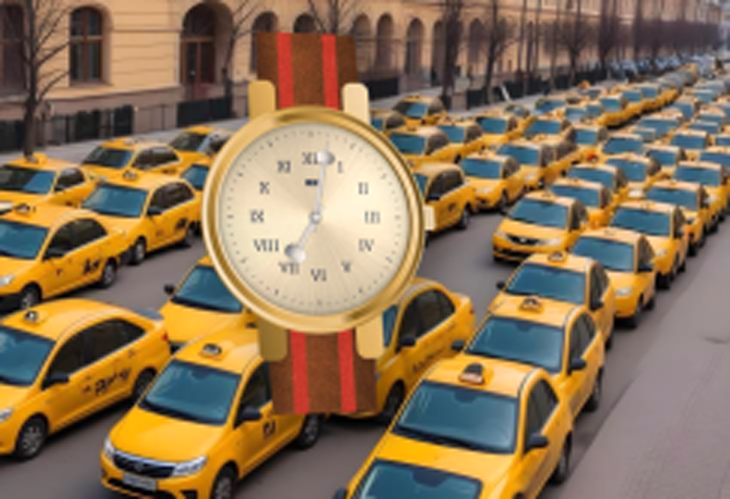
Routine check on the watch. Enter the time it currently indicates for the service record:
7:02
